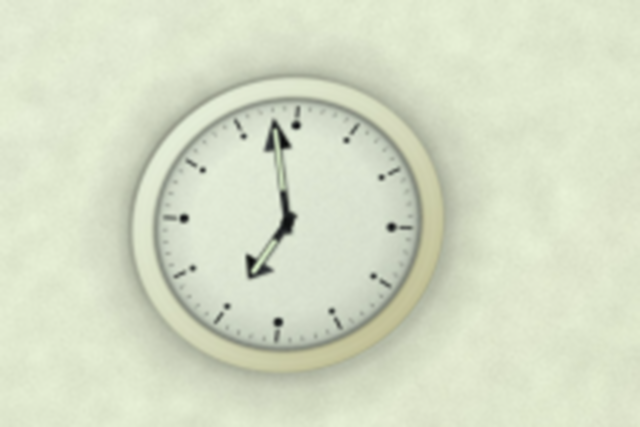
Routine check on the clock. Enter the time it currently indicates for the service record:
6:58
